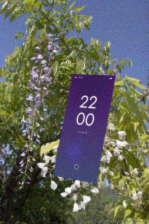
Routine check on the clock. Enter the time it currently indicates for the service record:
22:00
